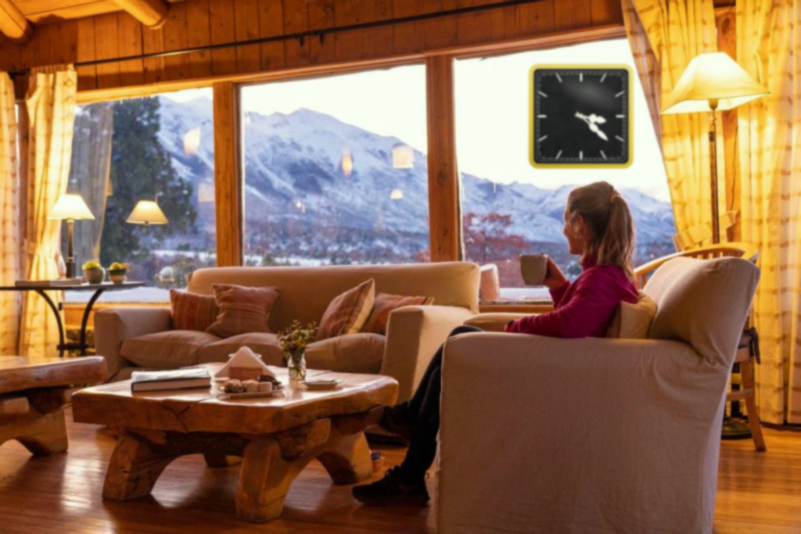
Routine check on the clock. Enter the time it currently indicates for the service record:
3:22
